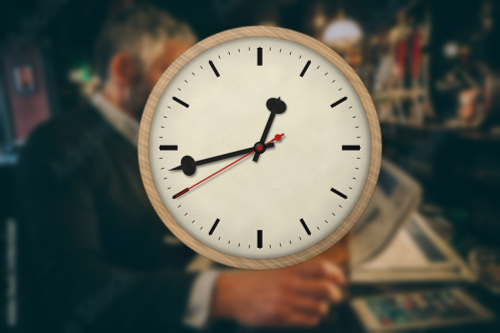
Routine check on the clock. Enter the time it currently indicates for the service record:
12:42:40
